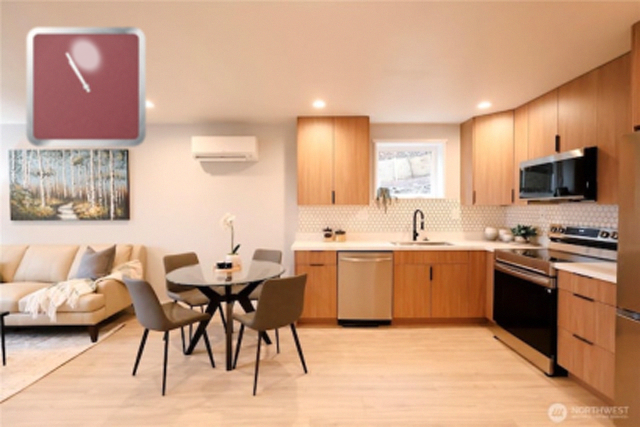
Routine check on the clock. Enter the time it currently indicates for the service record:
10:55
